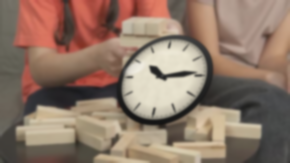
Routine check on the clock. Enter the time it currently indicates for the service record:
10:14
